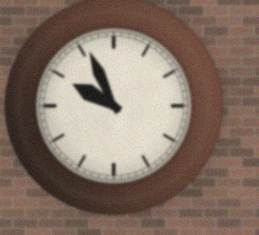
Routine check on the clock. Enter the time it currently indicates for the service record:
9:56
